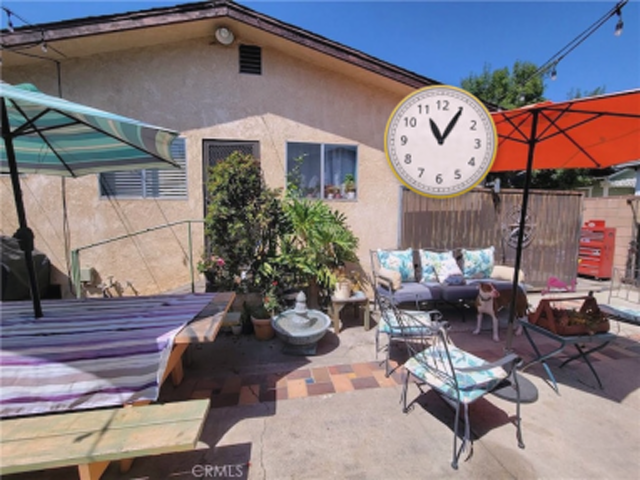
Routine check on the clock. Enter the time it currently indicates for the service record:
11:05
